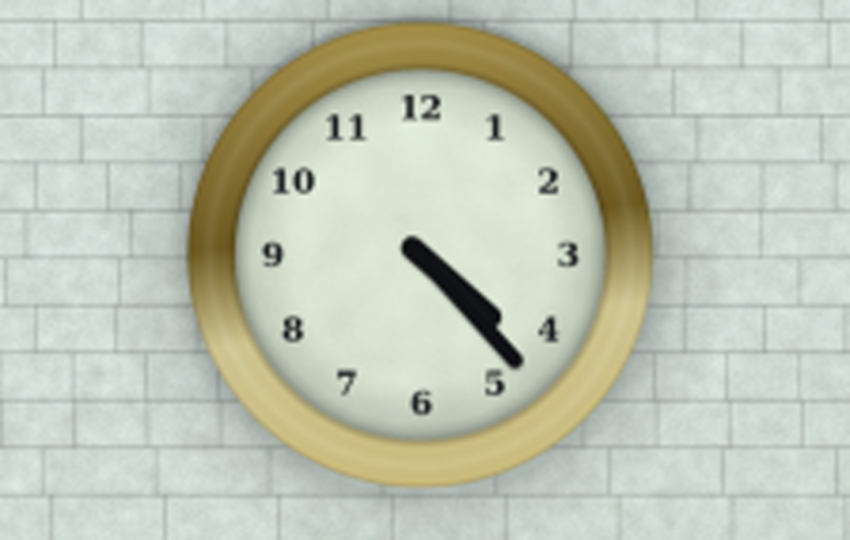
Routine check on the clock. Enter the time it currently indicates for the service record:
4:23
